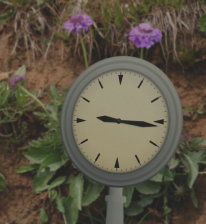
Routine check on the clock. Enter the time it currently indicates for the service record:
9:16
